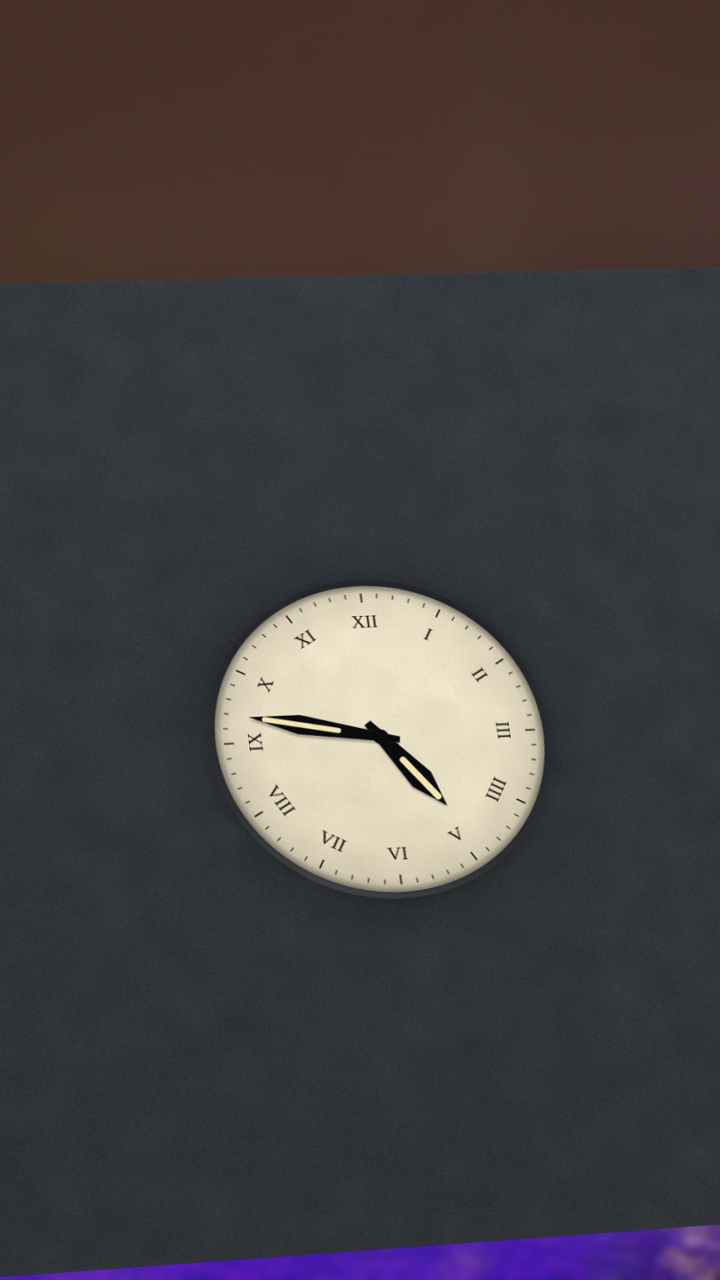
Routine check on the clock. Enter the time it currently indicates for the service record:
4:47
